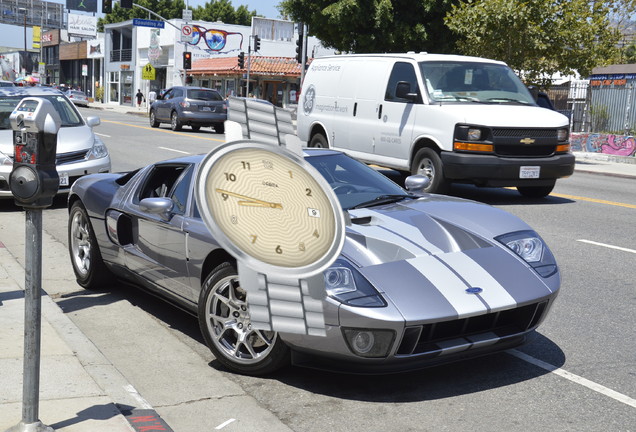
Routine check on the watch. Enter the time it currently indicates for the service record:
8:46
